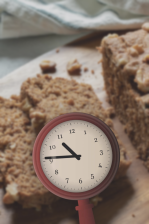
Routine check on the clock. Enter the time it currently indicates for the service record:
10:46
